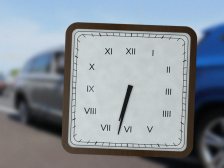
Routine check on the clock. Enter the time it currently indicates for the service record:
6:32
